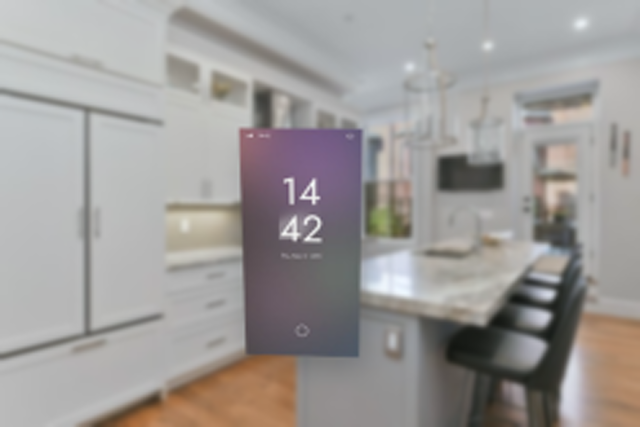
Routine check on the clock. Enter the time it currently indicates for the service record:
14:42
